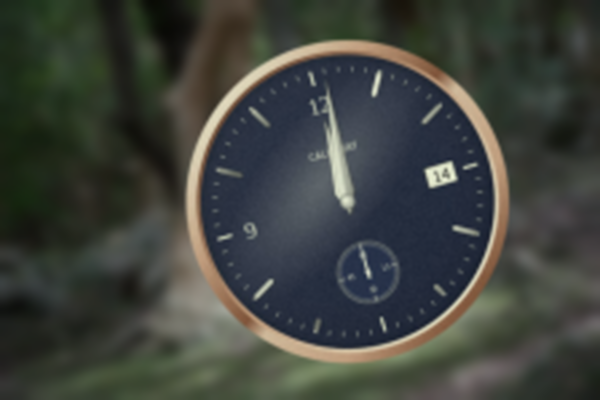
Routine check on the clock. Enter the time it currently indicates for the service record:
12:01
